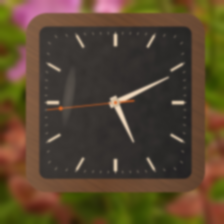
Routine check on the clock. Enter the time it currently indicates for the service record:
5:10:44
